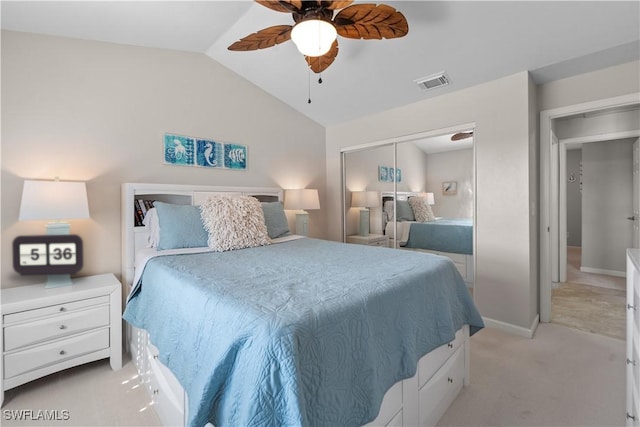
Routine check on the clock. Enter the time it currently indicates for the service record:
5:36
